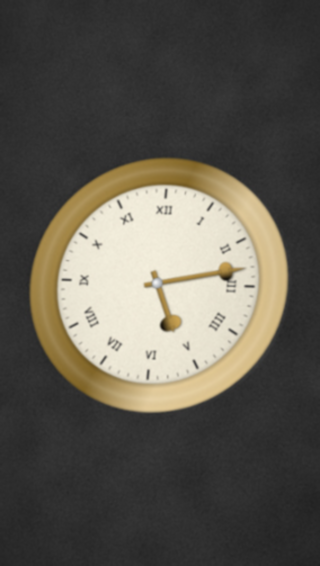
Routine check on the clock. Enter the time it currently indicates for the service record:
5:13
